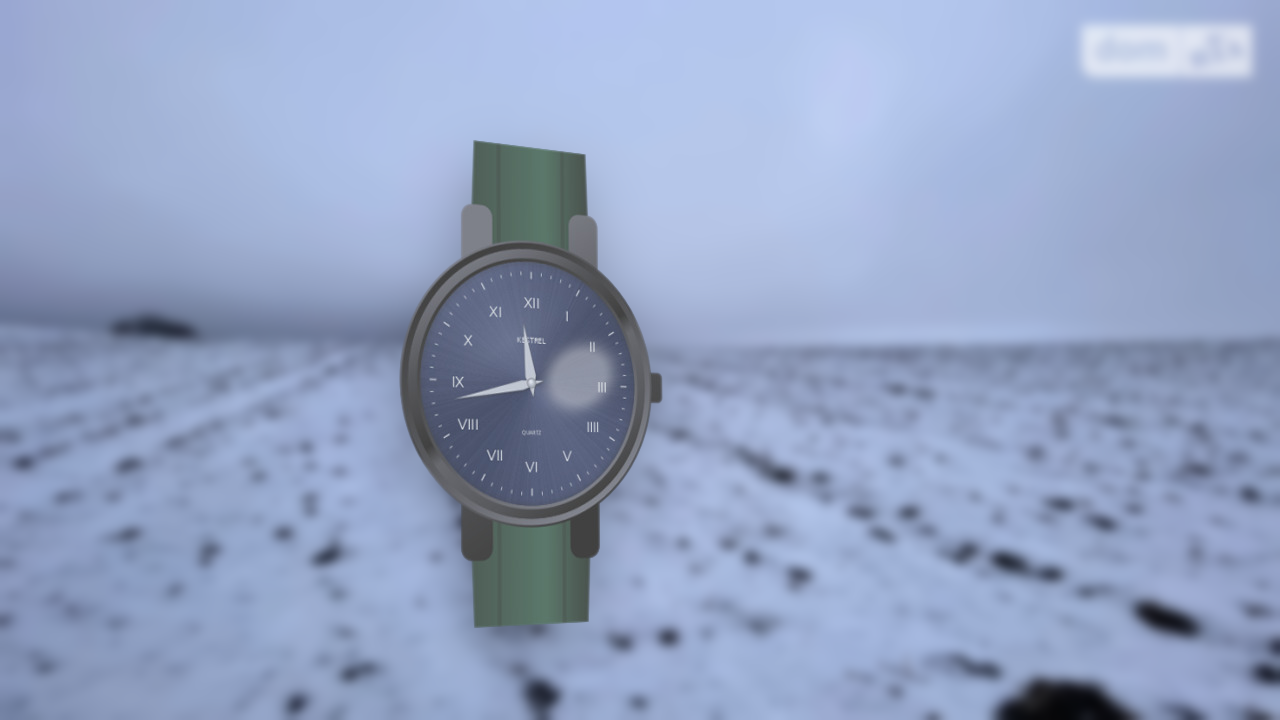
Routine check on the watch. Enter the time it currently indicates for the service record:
11:43
